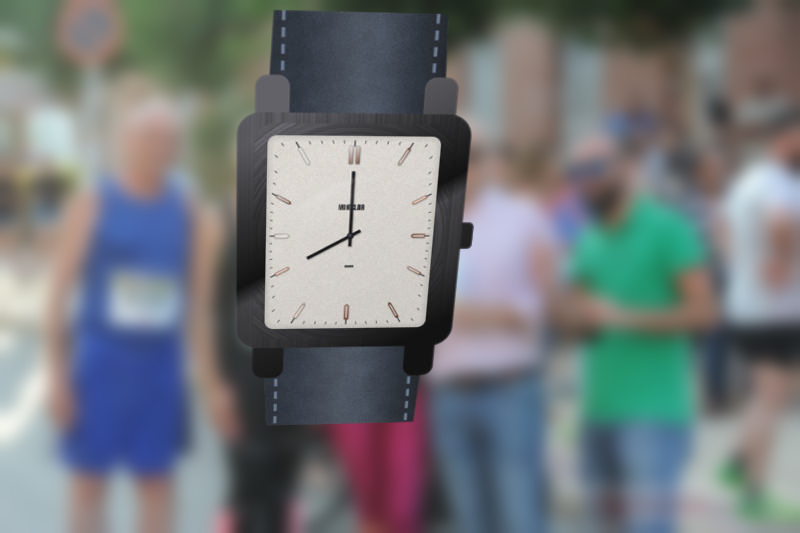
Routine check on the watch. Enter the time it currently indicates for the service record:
8:00
